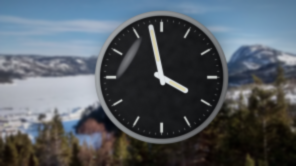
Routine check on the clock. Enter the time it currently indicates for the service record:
3:58
